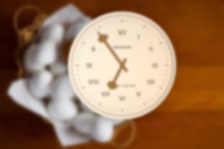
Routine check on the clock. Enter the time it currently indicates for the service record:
6:54
